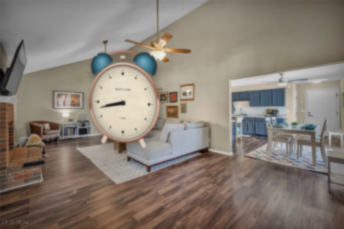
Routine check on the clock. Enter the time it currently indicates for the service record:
8:43
